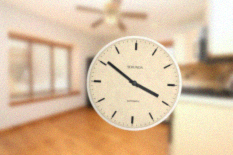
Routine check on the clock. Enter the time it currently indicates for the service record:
3:51
